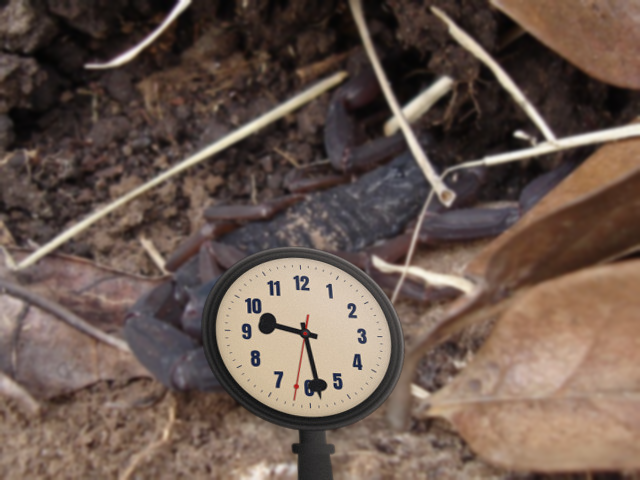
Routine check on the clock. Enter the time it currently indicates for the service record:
9:28:32
